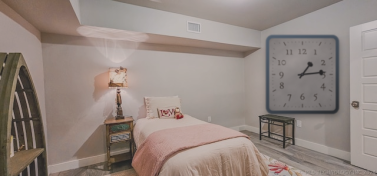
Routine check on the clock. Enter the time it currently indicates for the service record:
1:14
